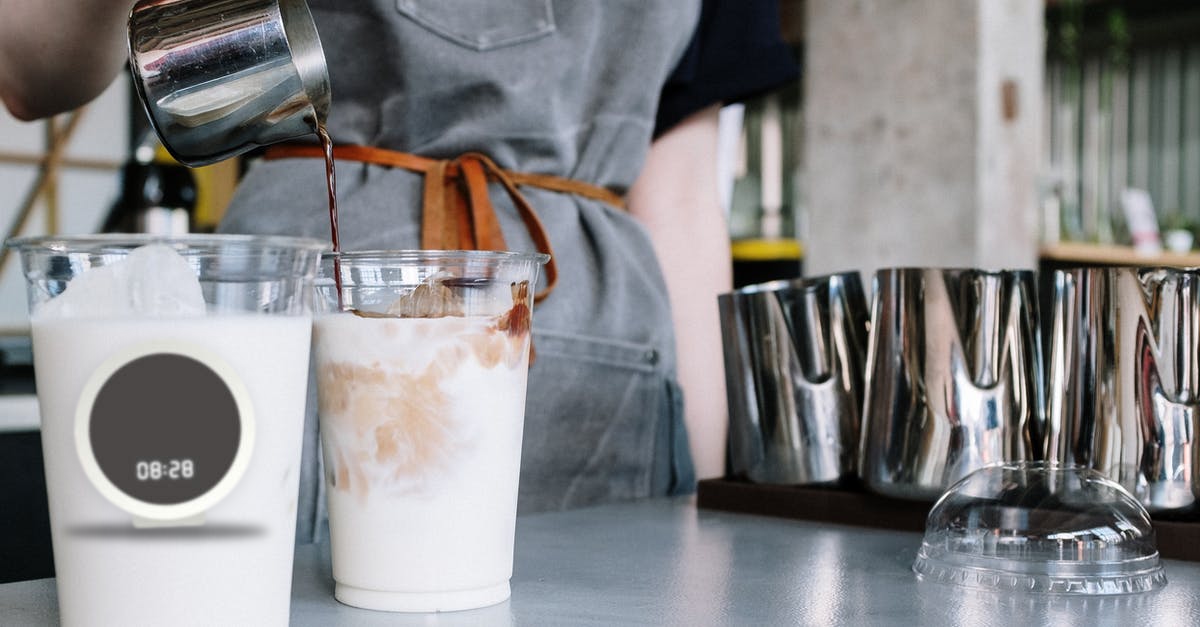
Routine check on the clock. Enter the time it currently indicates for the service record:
8:28
